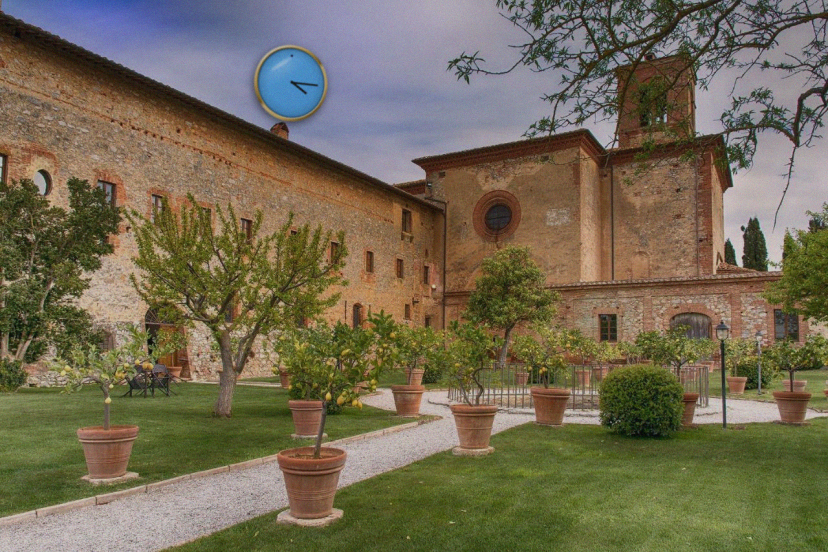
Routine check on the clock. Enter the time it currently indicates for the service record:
4:16
